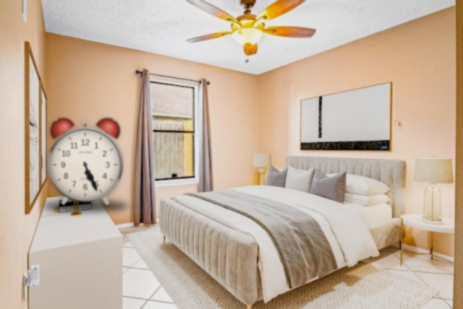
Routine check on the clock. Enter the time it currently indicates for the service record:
5:26
